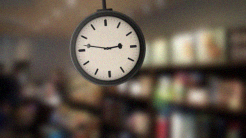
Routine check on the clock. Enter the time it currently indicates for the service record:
2:47
